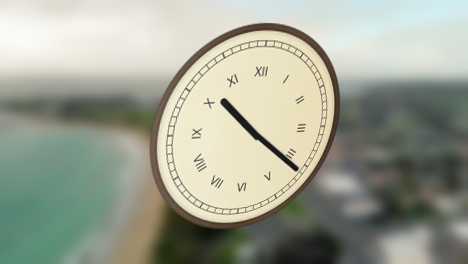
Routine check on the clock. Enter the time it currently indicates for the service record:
10:21
